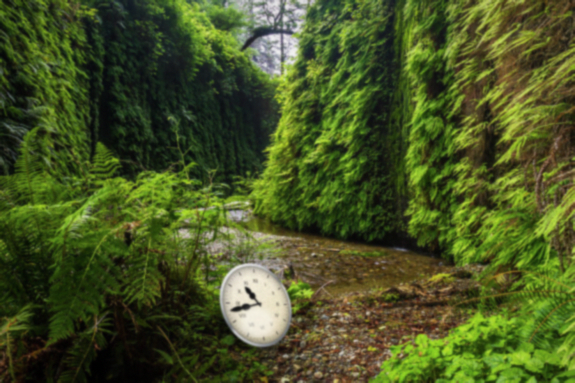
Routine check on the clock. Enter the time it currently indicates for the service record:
10:43
